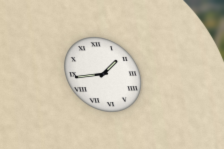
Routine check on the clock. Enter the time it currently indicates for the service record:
1:44
